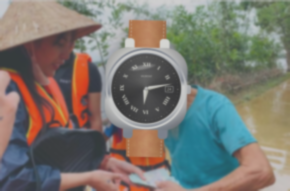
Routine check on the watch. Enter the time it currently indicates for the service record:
6:13
